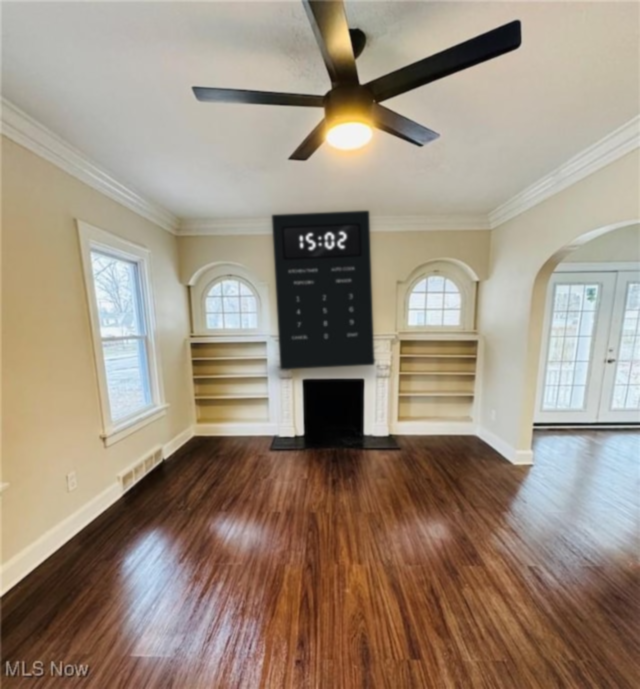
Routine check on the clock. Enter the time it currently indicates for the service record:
15:02
